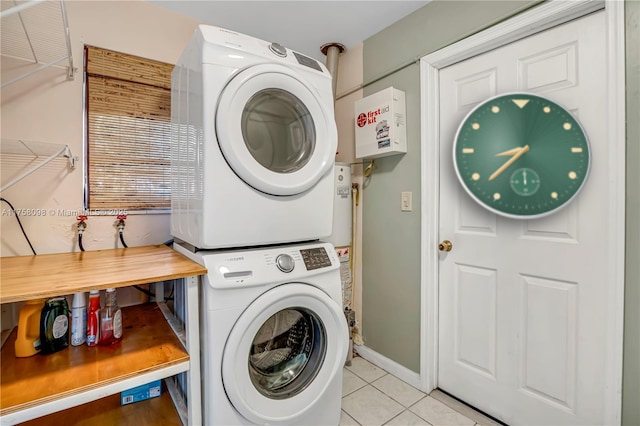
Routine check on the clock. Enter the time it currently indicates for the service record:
8:38
